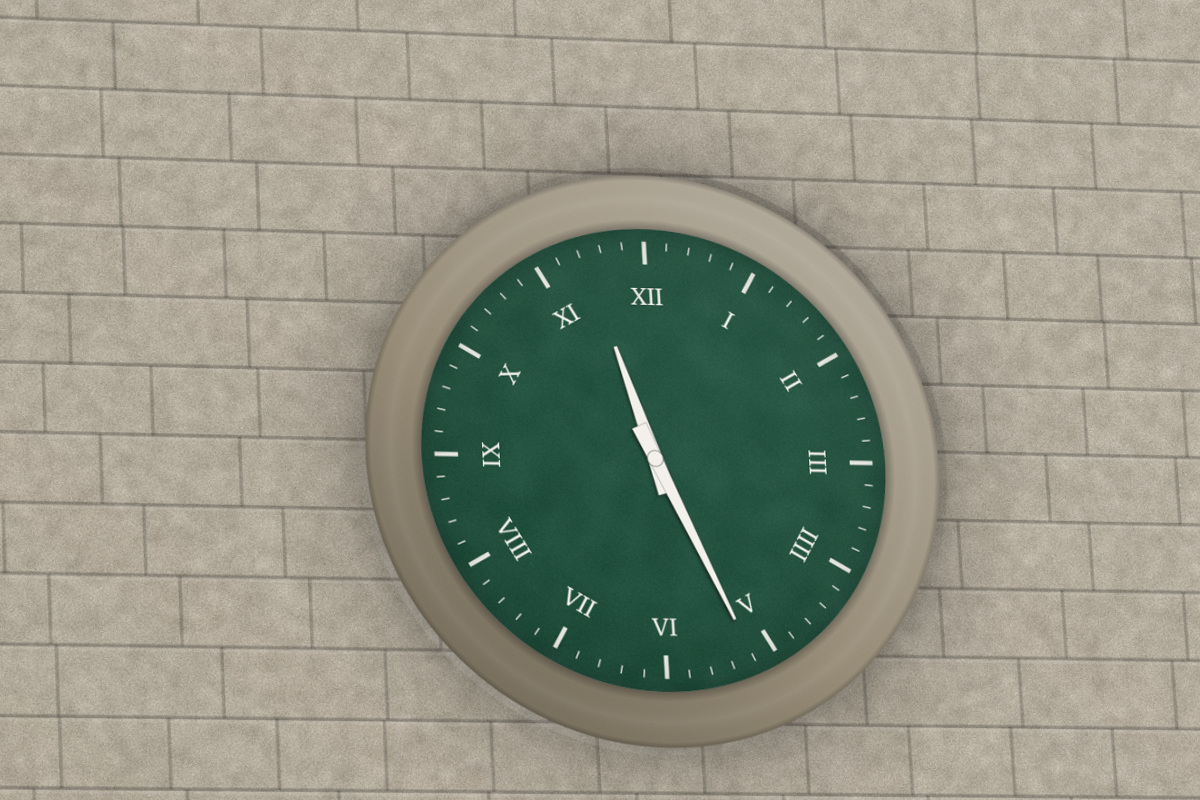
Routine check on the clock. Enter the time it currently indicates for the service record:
11:26
